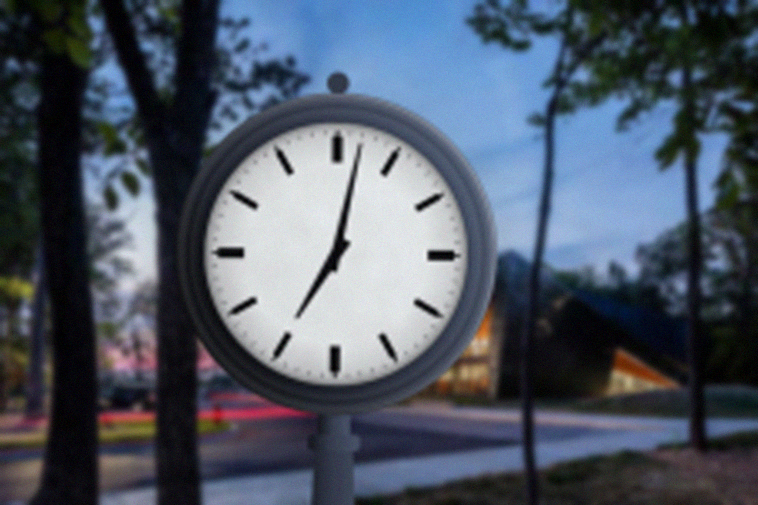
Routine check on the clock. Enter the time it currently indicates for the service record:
7:02
